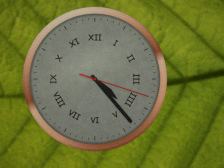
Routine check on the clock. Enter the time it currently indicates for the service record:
4:23:18
